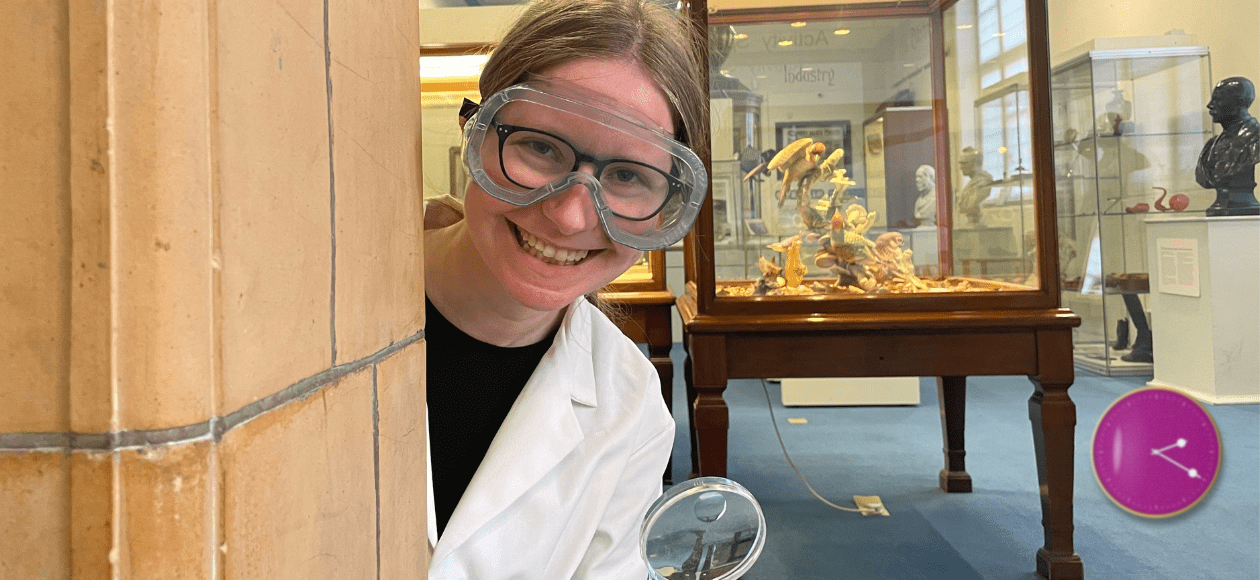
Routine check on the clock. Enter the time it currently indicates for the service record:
2:20
